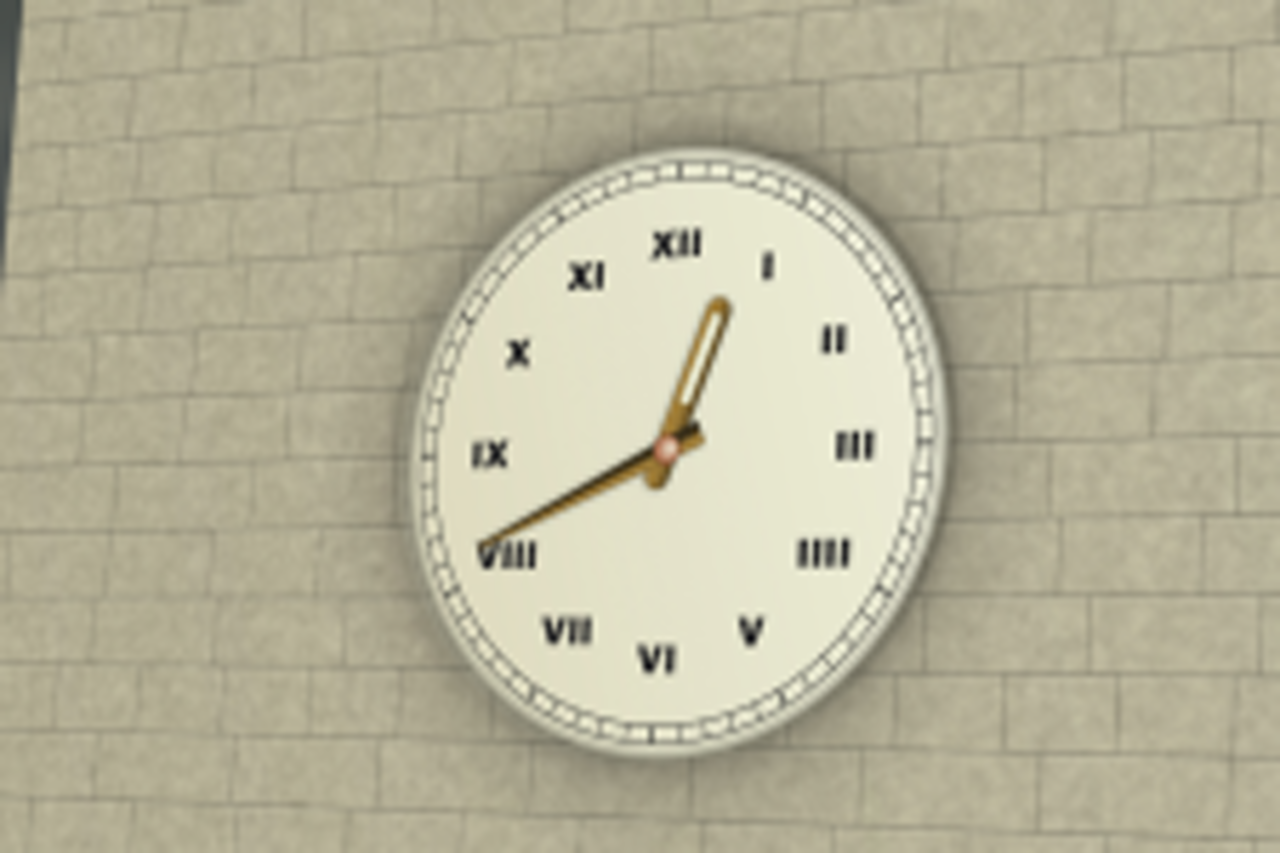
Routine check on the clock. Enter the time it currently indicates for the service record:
12:41
